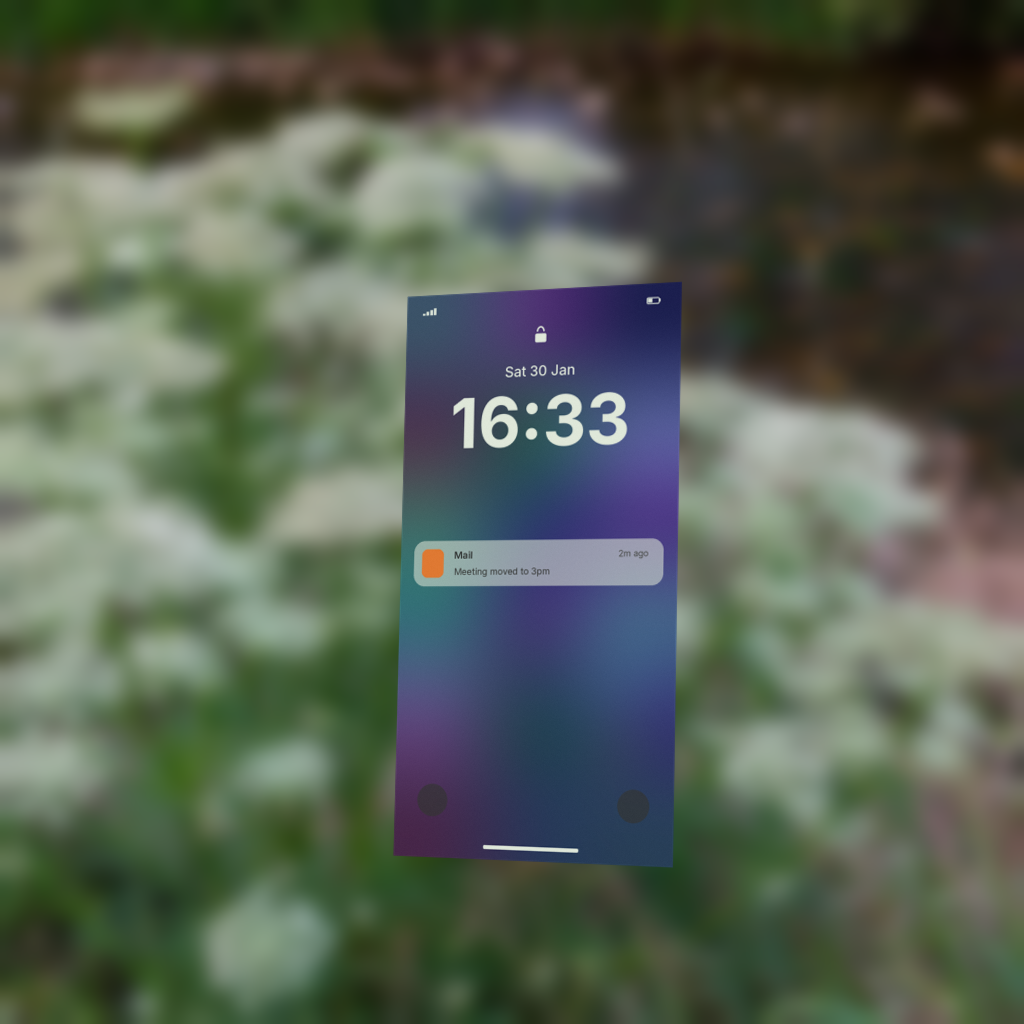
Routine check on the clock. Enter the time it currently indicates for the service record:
16:33
